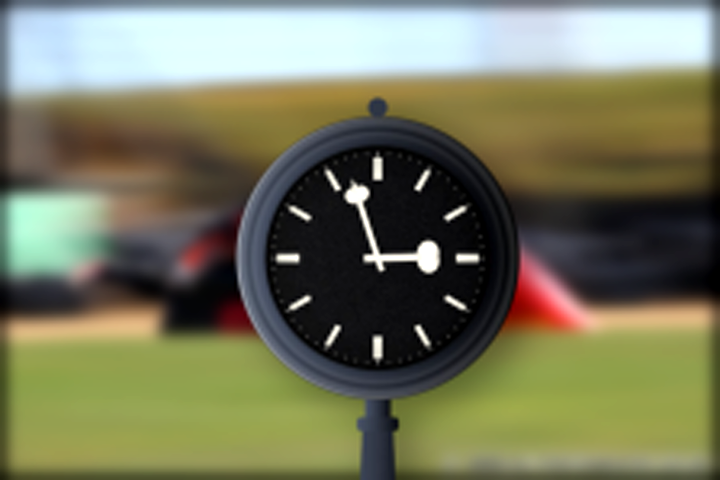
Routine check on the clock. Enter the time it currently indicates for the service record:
2:57
